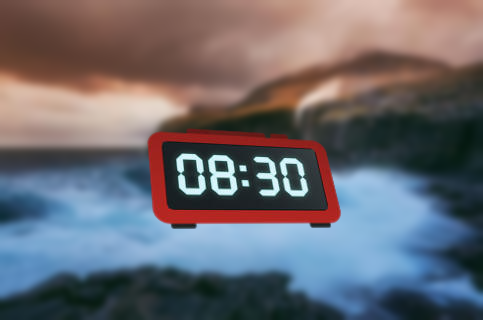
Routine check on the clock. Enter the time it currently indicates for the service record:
8:30
